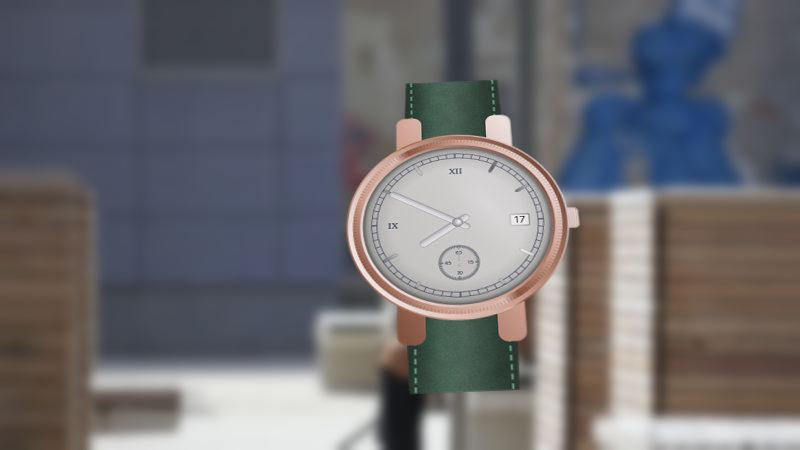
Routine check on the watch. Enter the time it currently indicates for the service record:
7:50
